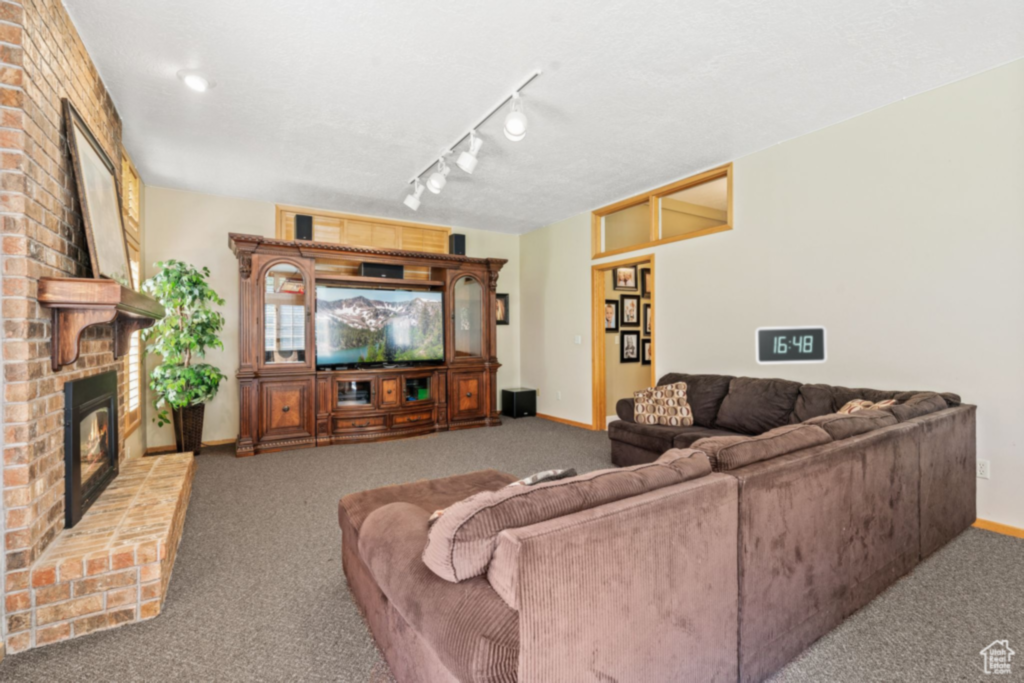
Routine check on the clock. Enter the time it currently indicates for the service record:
16:48
